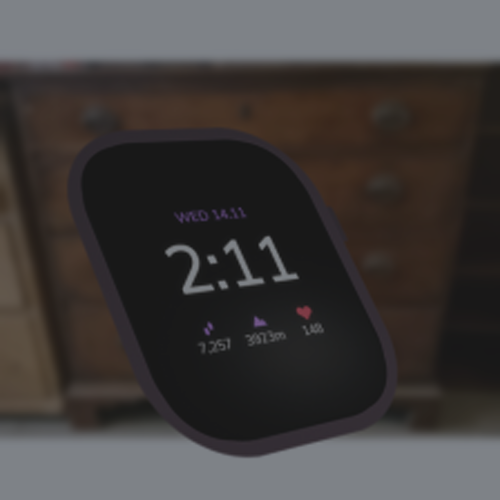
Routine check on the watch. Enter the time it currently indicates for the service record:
2:11
